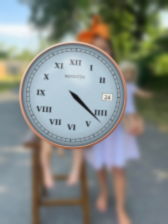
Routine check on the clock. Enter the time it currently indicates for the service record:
4:22
